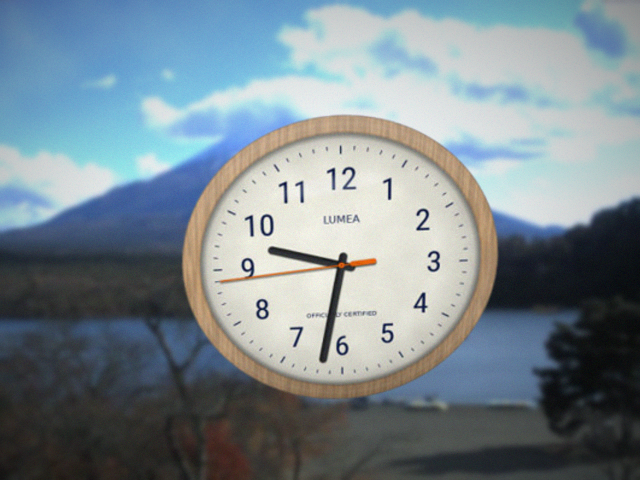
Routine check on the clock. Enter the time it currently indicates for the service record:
9:31:44
